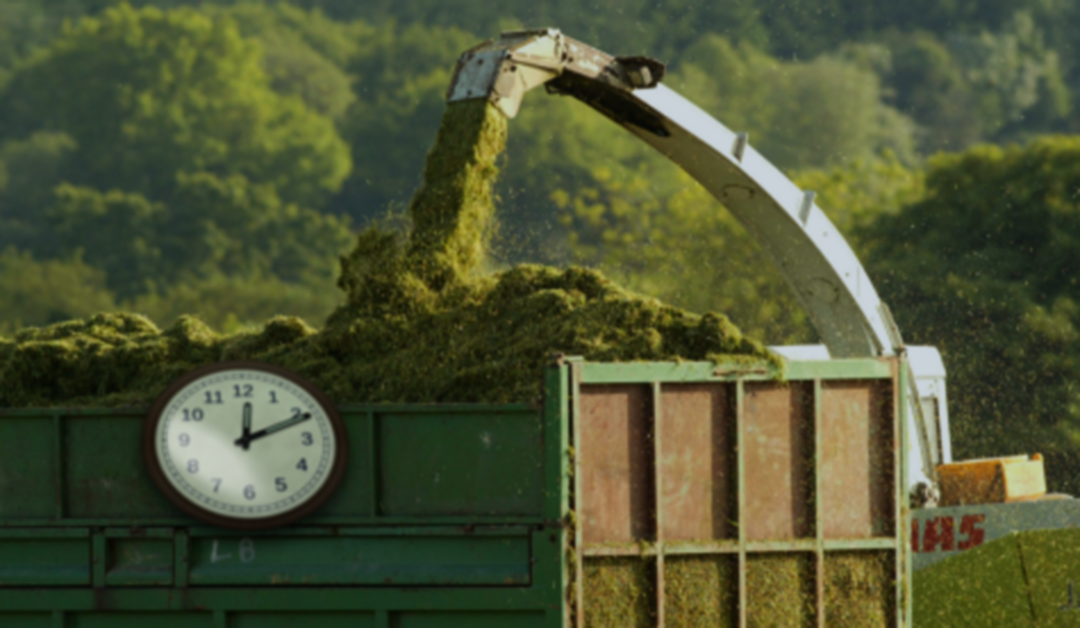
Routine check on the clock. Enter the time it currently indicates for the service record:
12:11
